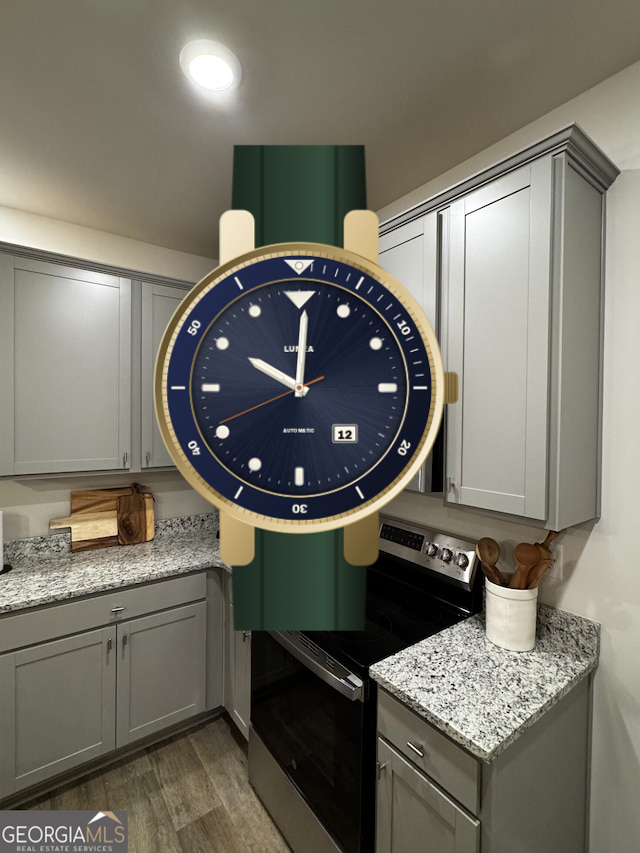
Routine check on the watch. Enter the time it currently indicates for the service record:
10:00:41
